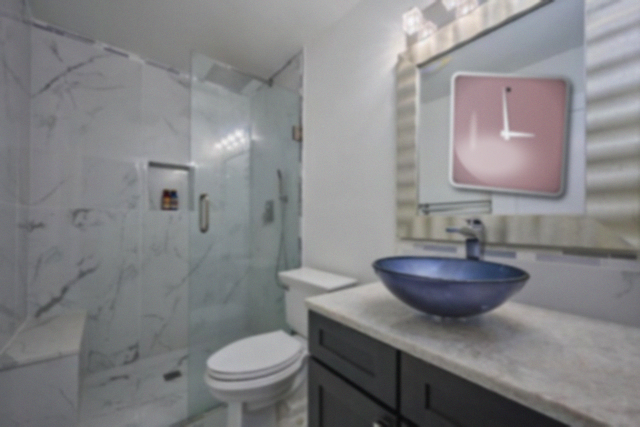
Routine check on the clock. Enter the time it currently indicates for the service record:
2:59
